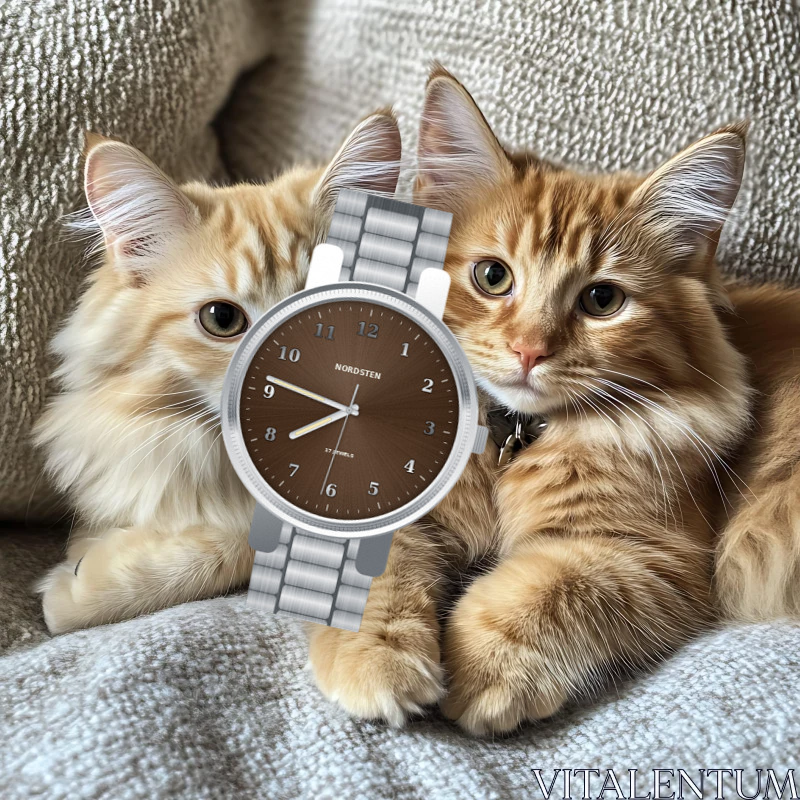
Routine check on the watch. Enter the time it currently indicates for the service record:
7:46:31
